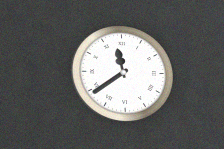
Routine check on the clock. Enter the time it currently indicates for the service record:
11:39
